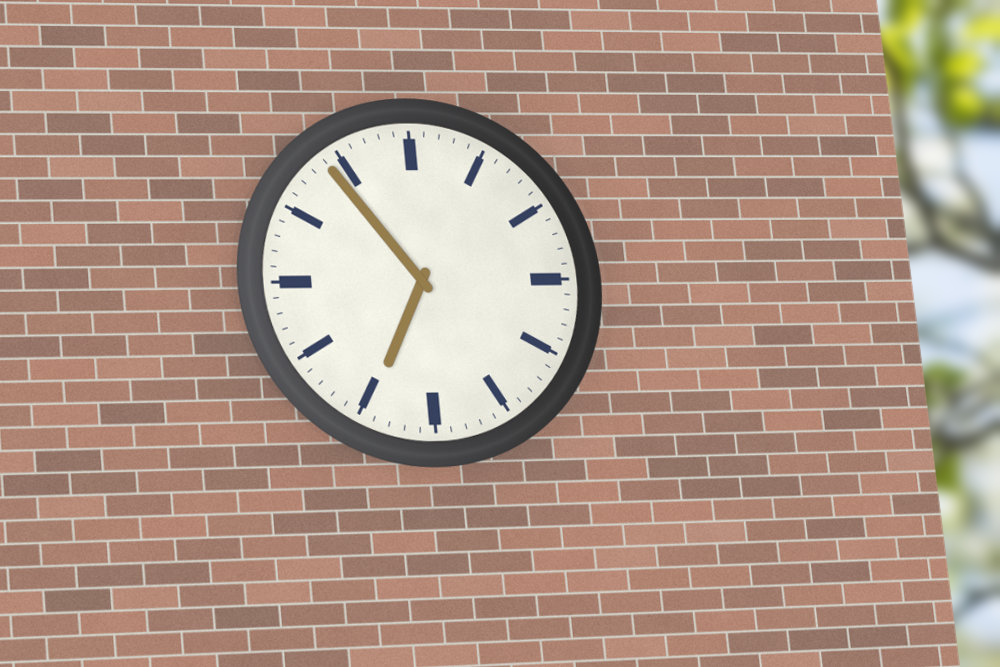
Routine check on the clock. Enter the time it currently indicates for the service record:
6:54
